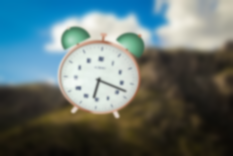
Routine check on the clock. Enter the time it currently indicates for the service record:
6:18
